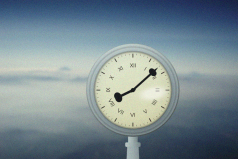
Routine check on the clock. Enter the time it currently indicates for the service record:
8:08
